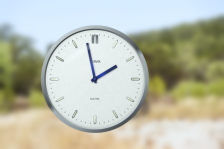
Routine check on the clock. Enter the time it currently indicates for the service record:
1:58
